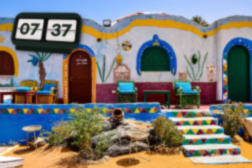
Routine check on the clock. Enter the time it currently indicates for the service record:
7:37
